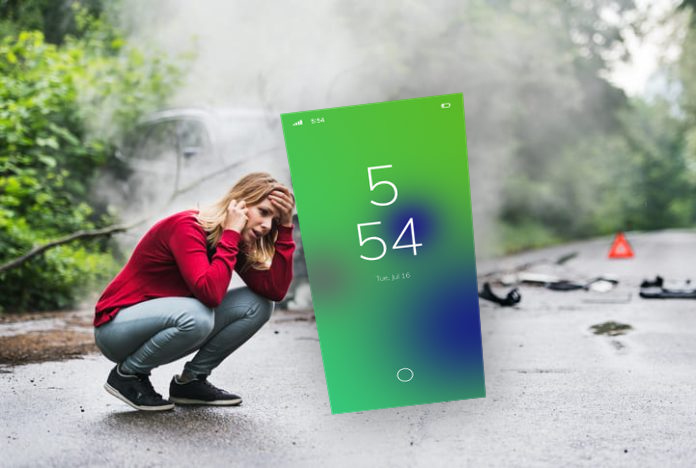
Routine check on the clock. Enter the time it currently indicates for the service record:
5:54
